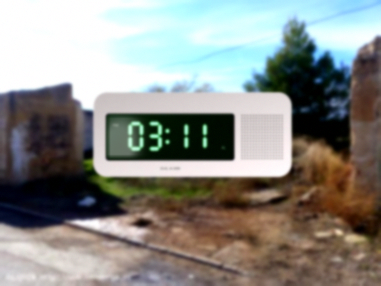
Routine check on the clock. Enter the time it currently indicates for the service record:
3:11
